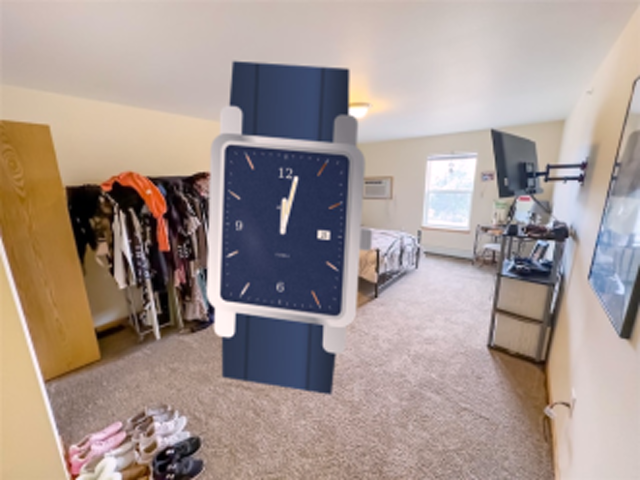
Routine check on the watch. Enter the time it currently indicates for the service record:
12:02
